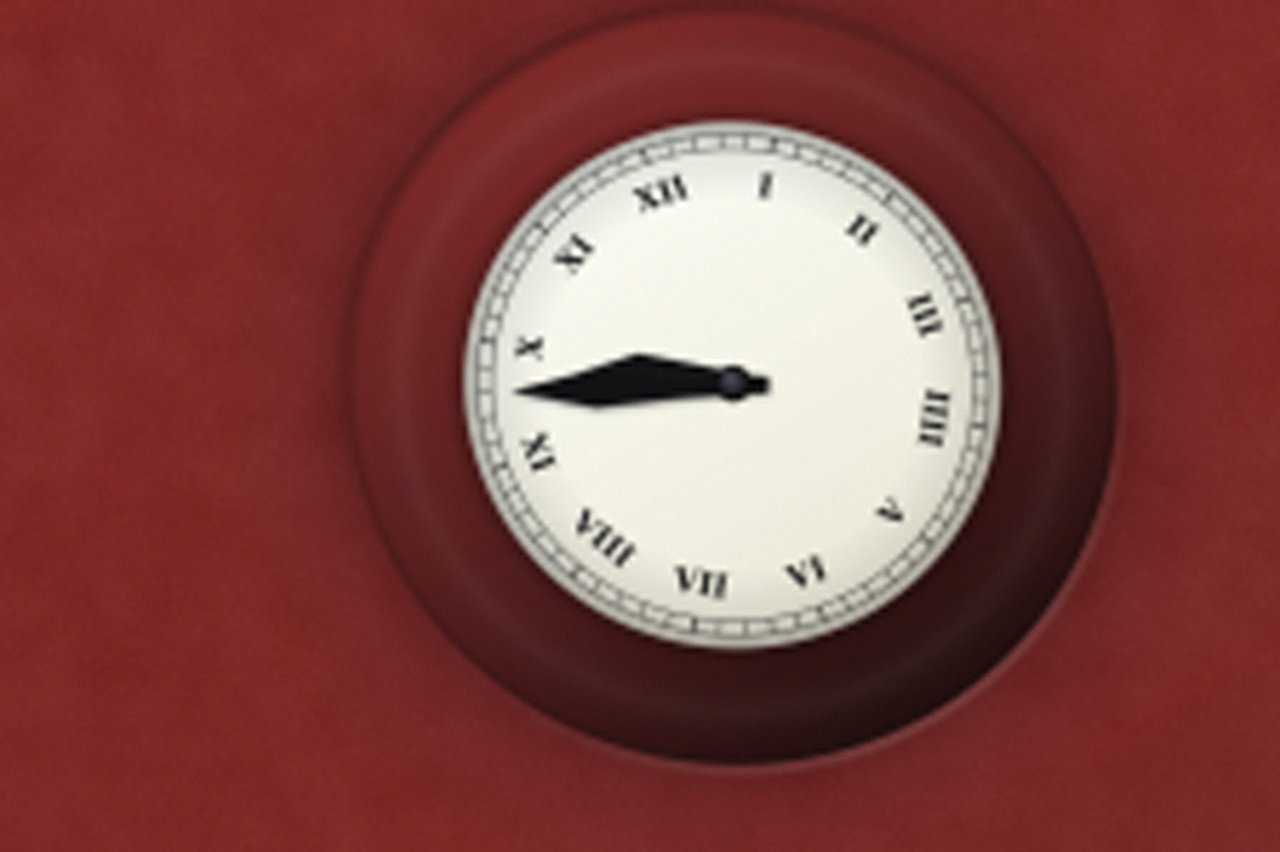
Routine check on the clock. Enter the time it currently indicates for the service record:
9:48
